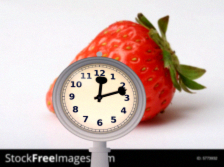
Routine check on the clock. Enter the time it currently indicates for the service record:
12:12
